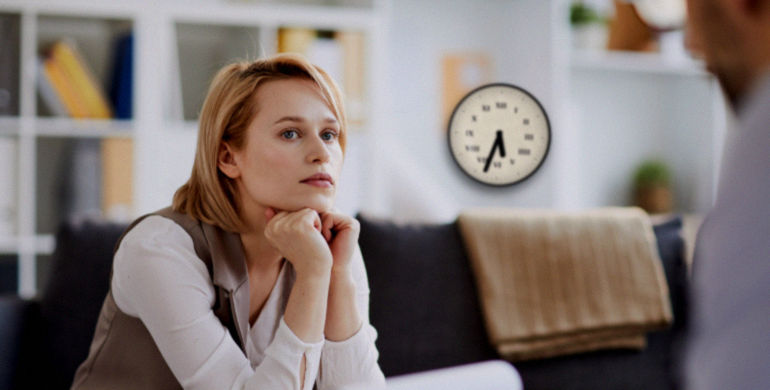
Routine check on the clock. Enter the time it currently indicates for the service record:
5:33
